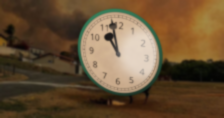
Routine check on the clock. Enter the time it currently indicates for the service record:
10:58
